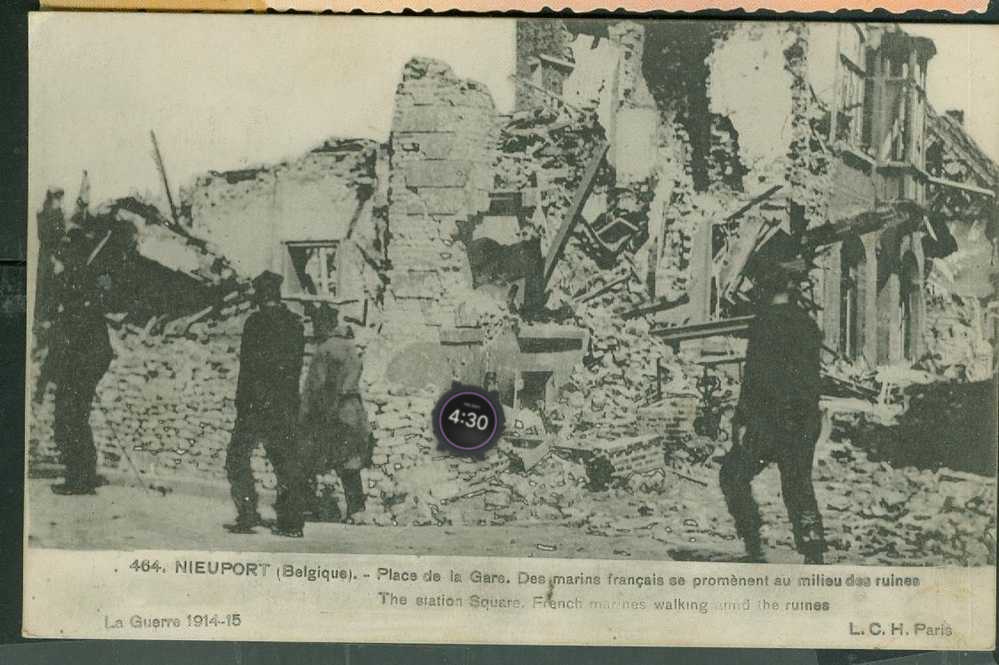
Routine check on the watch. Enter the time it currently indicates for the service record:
4:30
